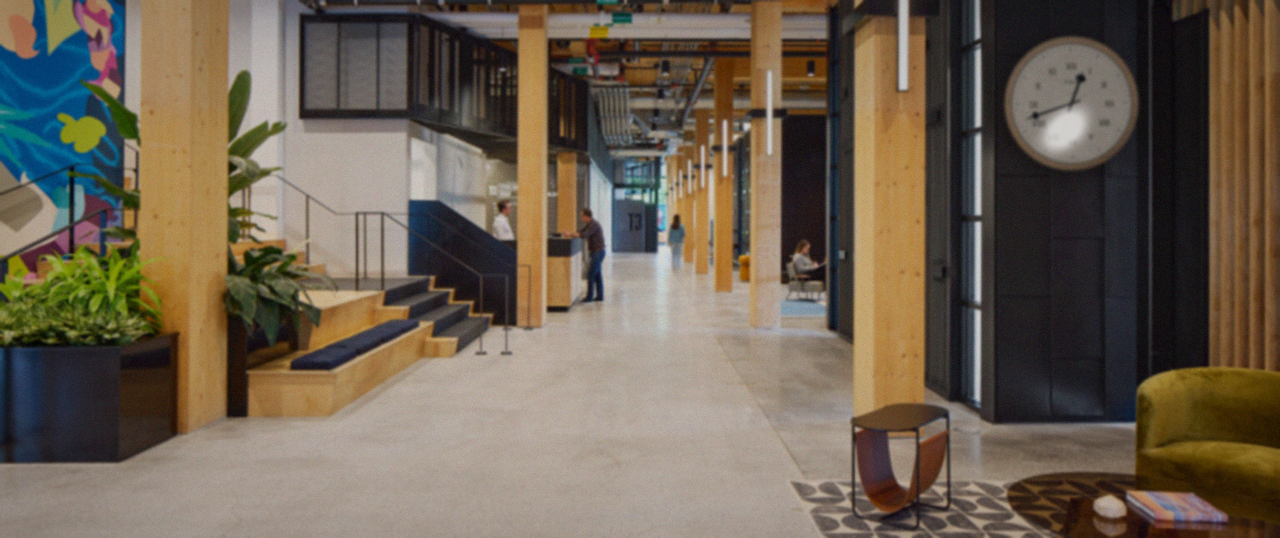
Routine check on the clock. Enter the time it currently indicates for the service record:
12:42
